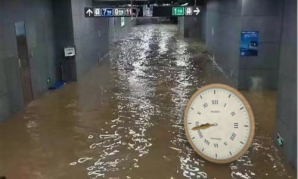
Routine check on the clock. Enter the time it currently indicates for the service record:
8:43
